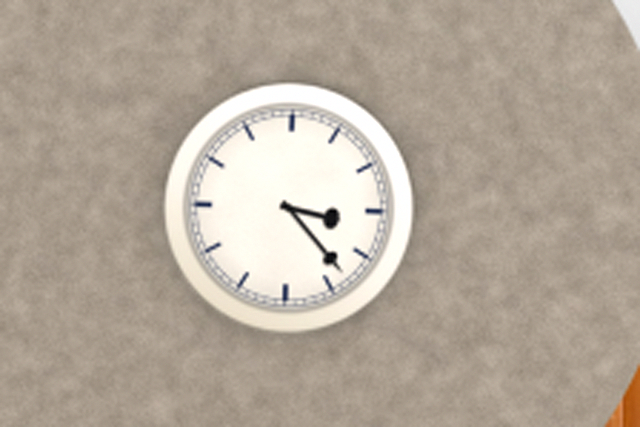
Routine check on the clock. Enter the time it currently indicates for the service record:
3:23
